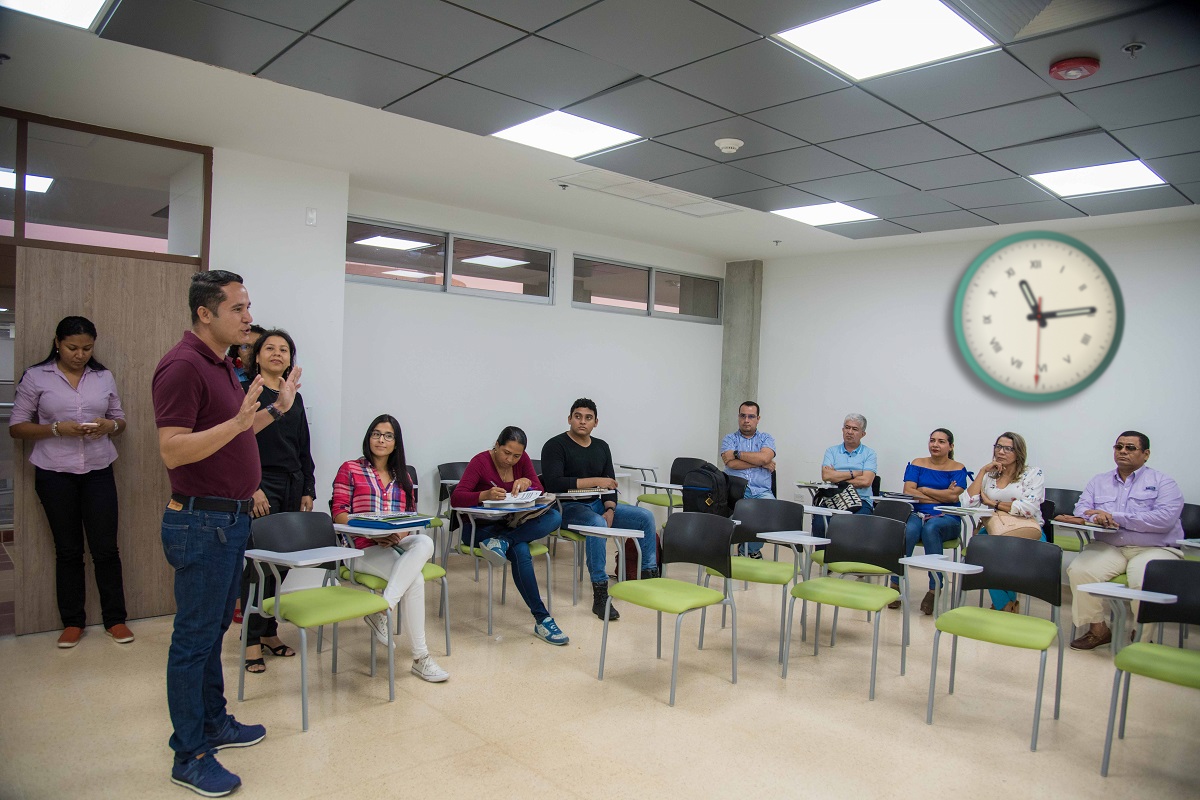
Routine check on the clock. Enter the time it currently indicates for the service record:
11:14:31
